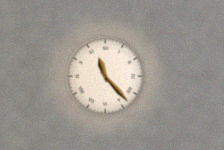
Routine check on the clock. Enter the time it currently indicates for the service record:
11:23
